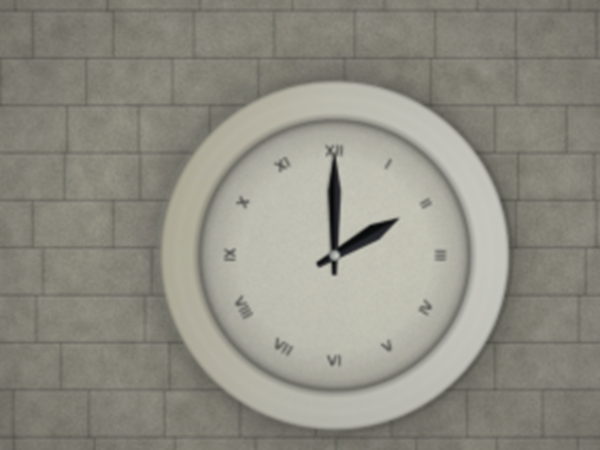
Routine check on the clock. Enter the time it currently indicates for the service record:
2:00
